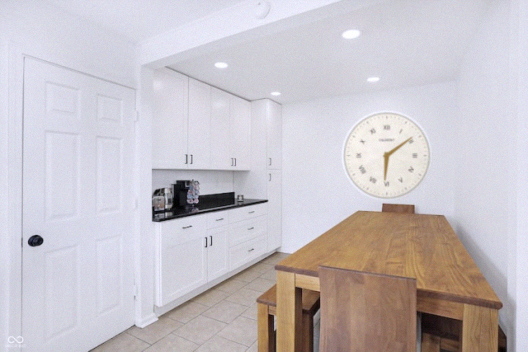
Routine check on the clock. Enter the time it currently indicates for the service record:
6:09
